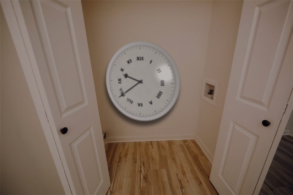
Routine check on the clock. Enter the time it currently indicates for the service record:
9:39
